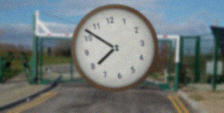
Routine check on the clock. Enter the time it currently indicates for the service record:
7:52
